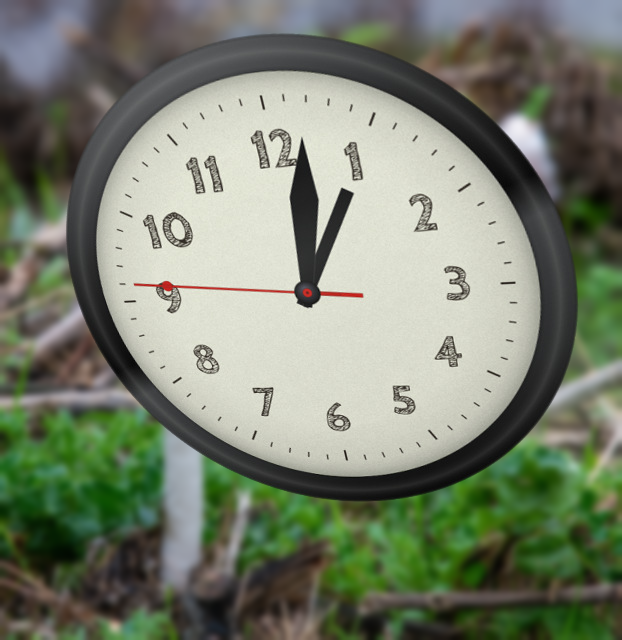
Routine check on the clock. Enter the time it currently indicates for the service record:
1:01:46
